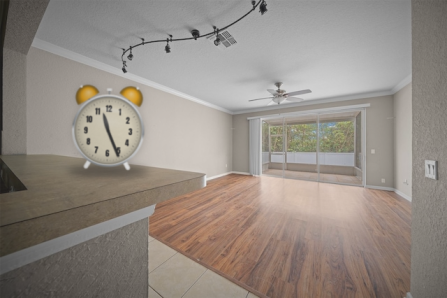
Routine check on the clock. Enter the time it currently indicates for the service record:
11:26
